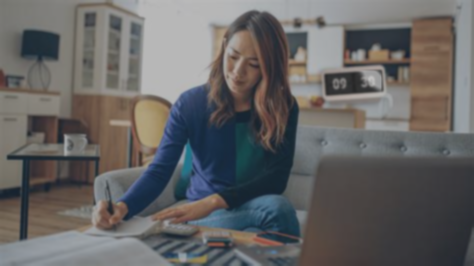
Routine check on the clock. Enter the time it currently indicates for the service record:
9:30
